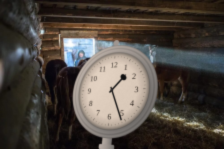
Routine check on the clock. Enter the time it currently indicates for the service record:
1:26
